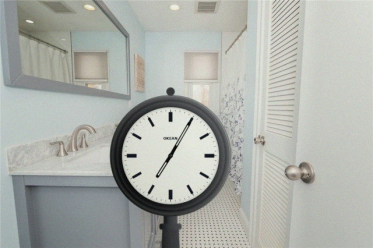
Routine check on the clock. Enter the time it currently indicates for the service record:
7:05
